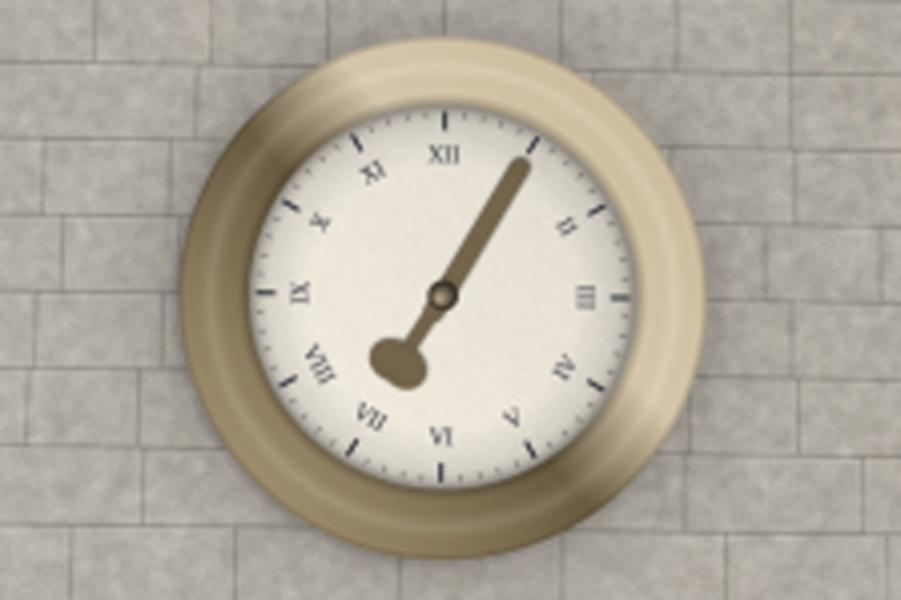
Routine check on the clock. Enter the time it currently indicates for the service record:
7:05
